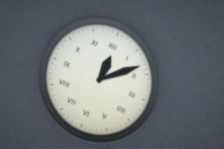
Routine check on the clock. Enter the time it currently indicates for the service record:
12:08
